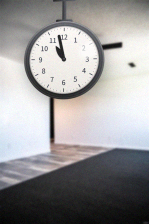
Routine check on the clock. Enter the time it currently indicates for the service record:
10:58
